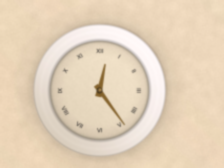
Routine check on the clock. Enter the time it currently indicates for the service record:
12:24
